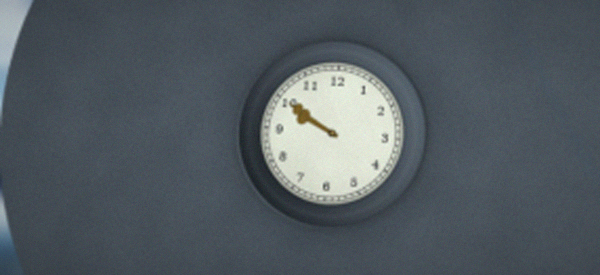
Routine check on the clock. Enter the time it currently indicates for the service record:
9:50
